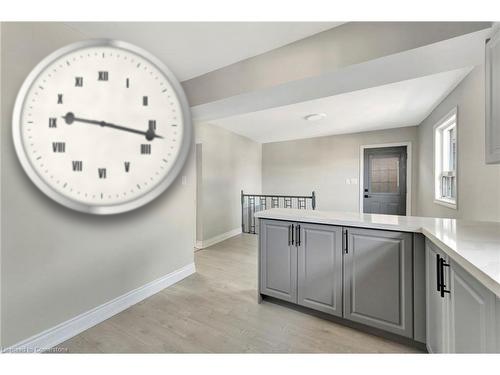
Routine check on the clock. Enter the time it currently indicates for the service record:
9:17
